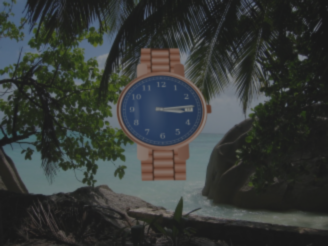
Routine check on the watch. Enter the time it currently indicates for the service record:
3:14
